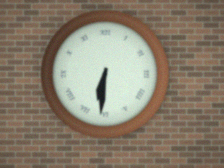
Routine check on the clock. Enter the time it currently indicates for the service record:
6:31
